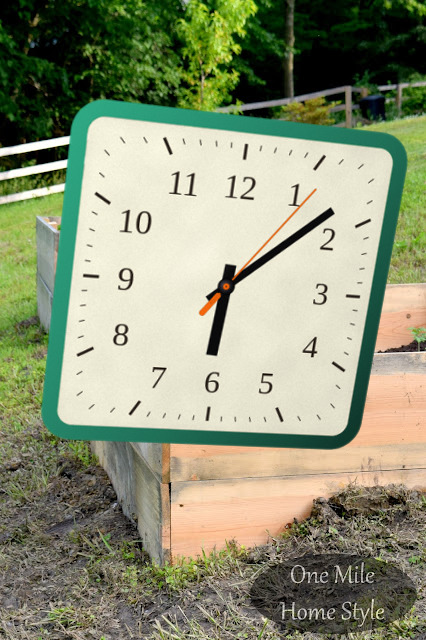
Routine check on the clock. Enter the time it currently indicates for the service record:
6:08:06
